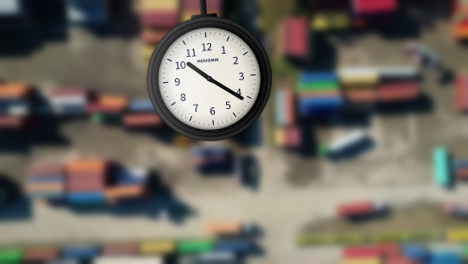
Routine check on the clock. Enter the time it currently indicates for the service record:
10:21
